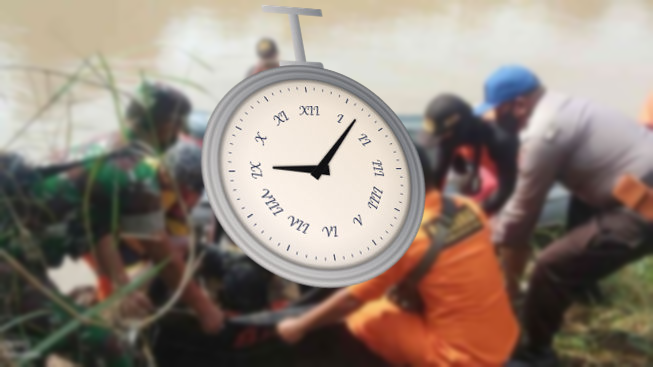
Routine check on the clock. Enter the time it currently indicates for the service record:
9:07
